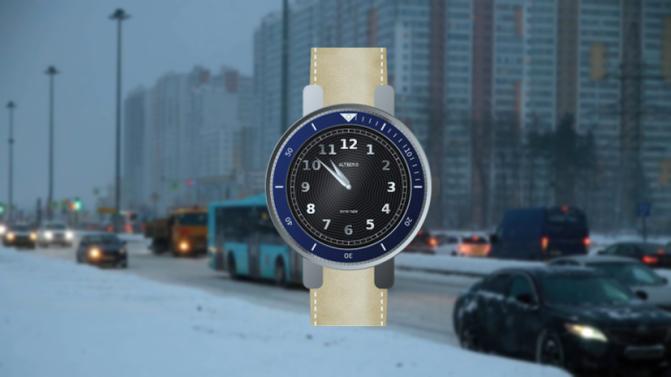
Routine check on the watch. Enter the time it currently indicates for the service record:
10:52
